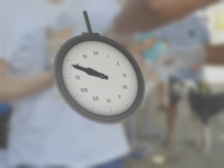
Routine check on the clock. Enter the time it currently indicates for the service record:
9:49
